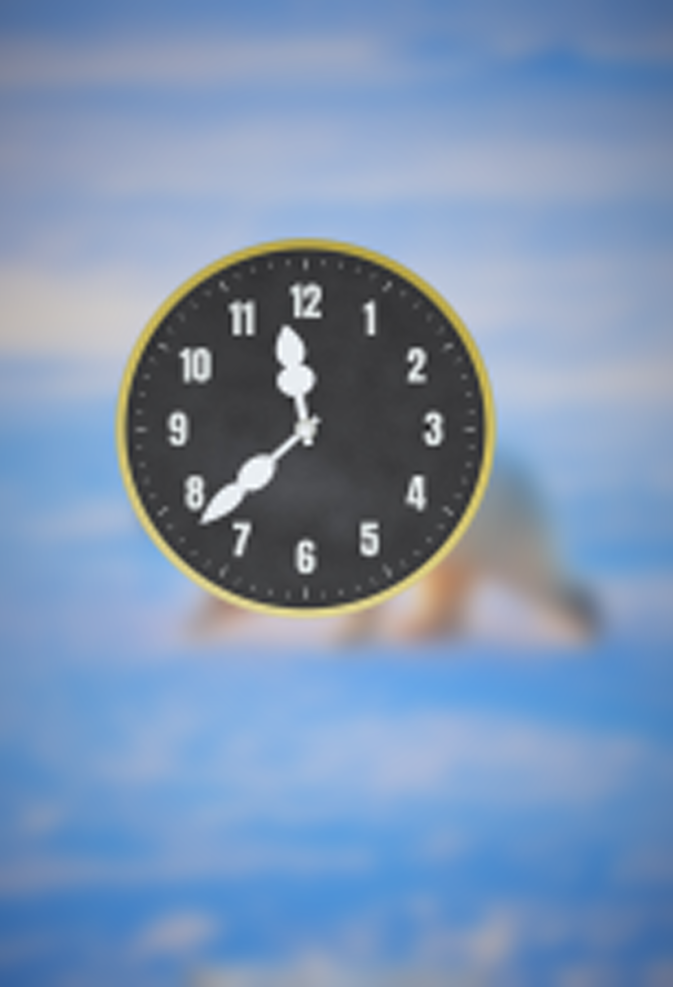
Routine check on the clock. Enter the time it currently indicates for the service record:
11:38
